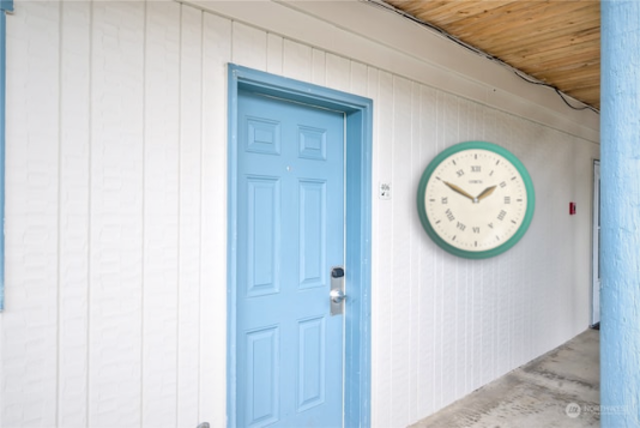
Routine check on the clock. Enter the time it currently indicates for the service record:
1:50
